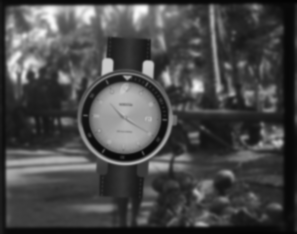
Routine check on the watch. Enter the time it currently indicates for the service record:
10:20
